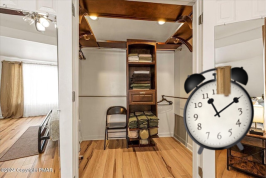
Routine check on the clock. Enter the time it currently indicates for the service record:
11:10
